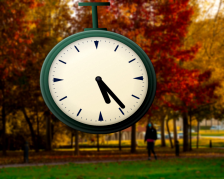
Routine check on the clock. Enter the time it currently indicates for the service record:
5:24
